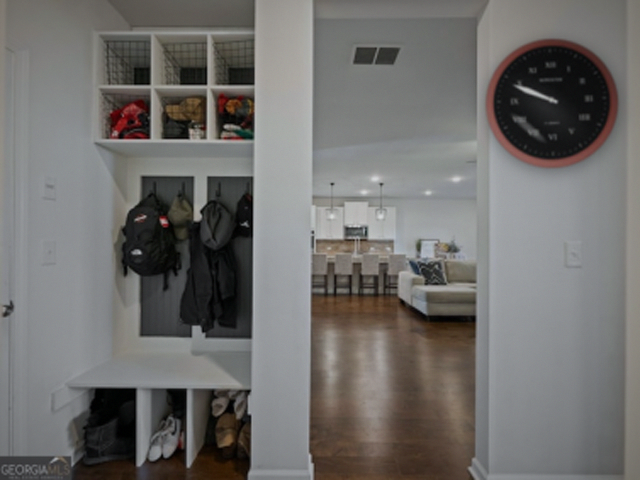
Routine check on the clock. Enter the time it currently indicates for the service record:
9:49
